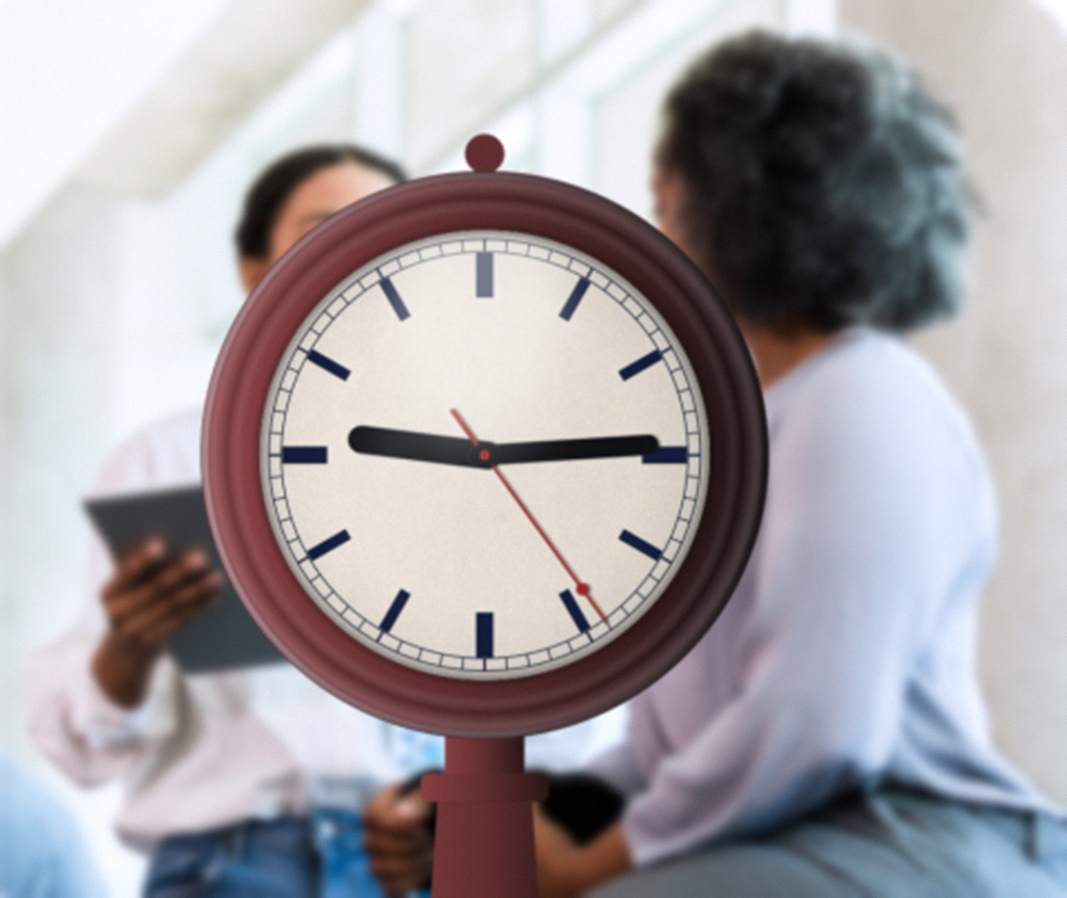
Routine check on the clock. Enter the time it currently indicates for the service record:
9:14:24
